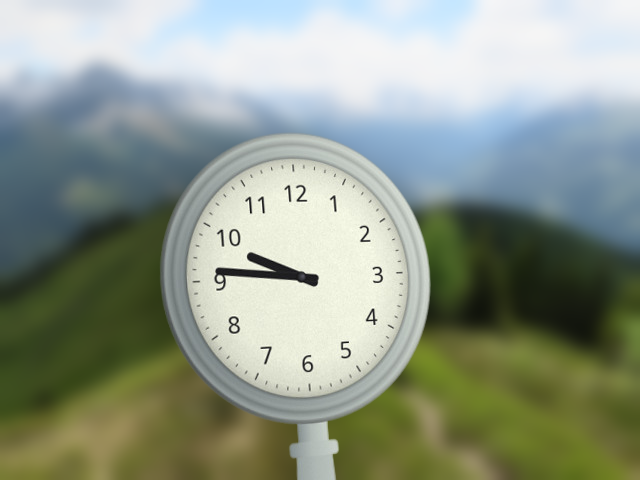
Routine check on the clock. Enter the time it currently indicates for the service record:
9:46
